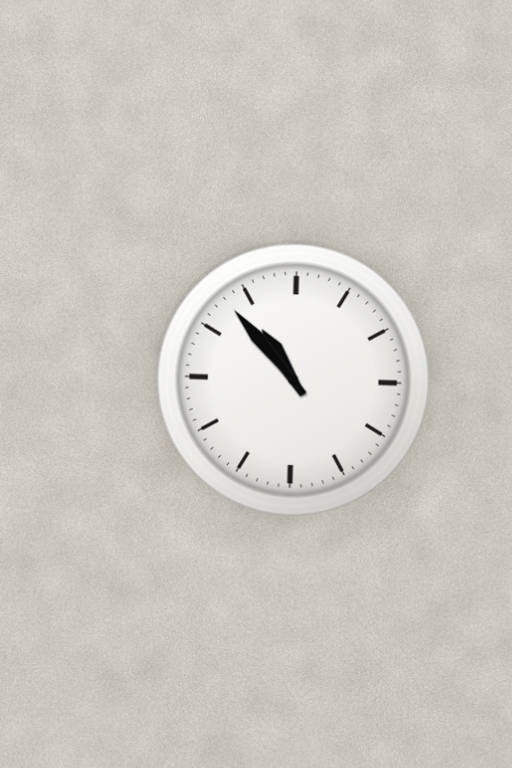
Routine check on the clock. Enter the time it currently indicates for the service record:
10:53
